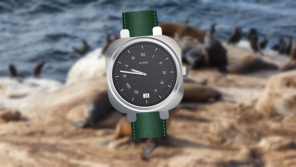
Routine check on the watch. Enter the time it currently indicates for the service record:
9:47
